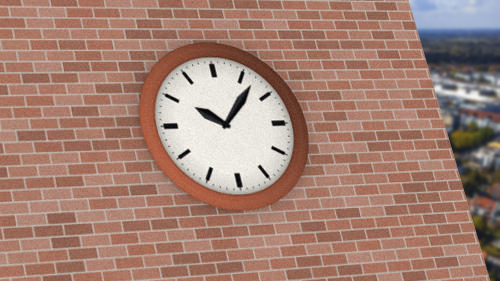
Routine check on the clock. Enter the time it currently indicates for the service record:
10:07
